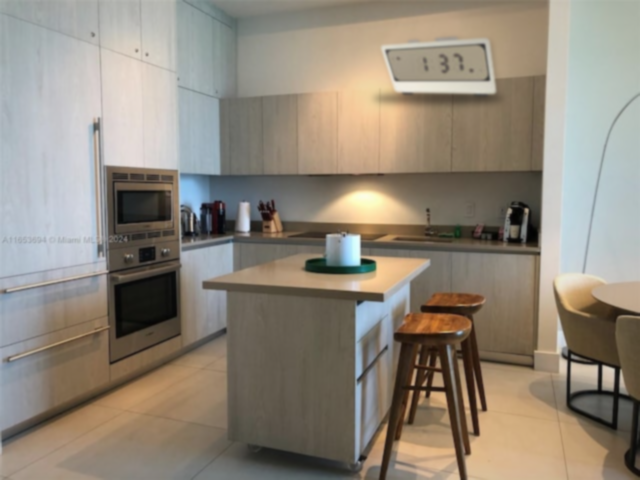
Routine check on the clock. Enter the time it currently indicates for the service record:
1:37
